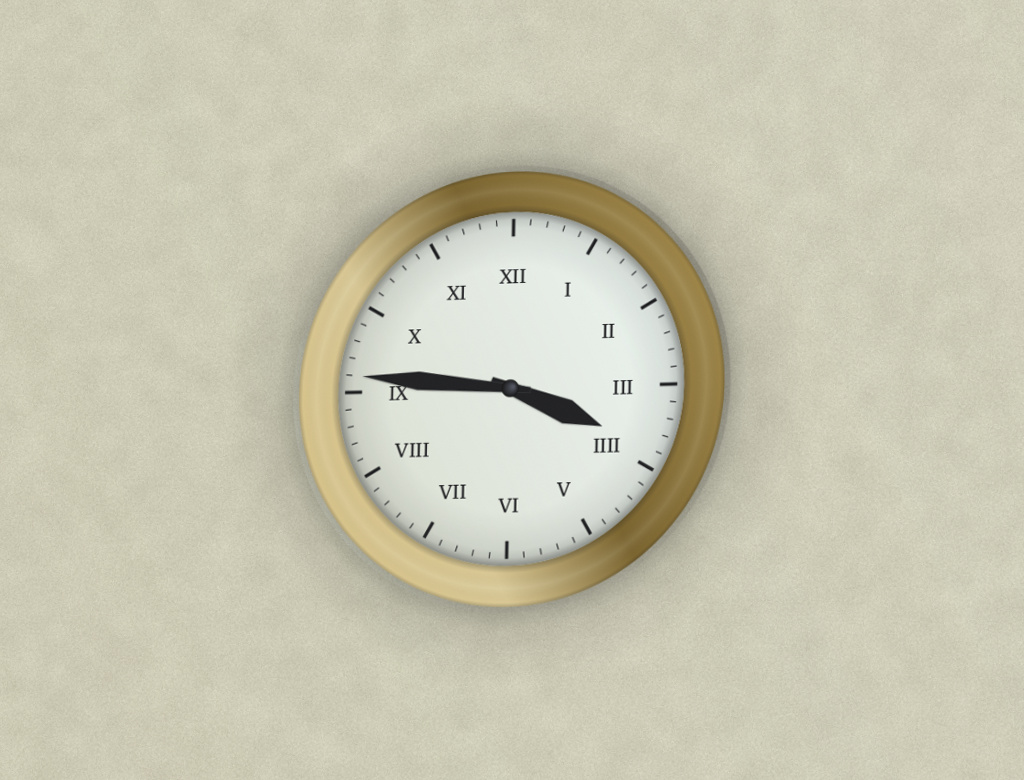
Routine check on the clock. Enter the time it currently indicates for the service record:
3:46
